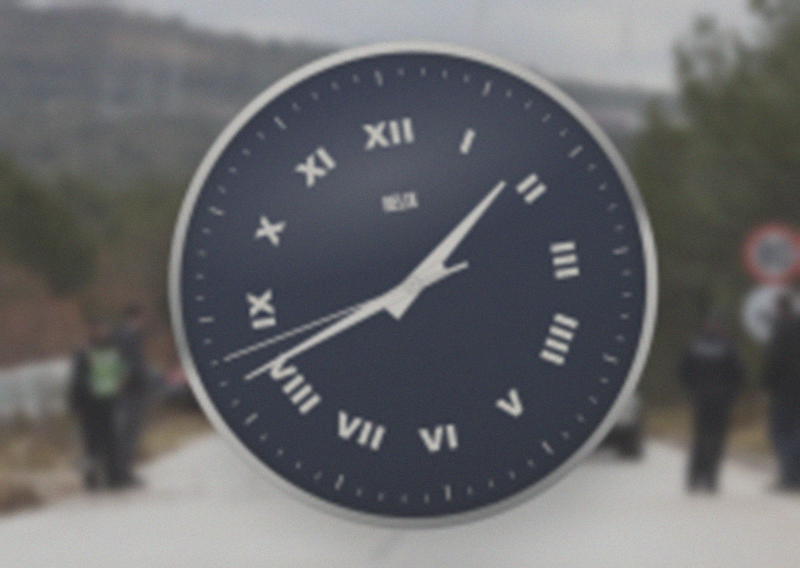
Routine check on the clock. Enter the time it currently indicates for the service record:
1:41:43
